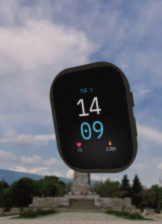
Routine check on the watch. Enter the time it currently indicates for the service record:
14:09
